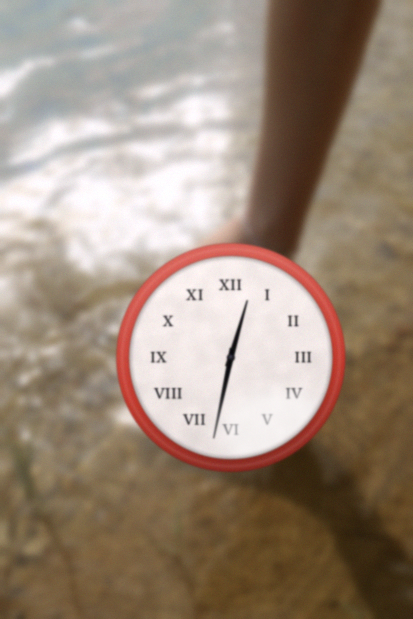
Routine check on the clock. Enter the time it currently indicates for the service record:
12:32
